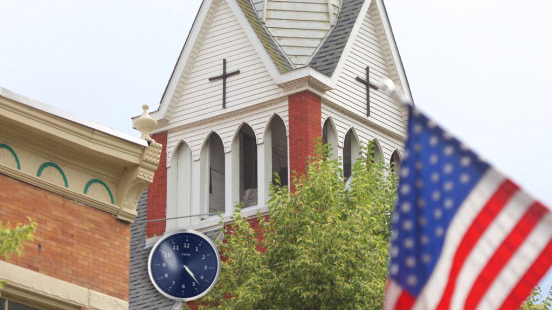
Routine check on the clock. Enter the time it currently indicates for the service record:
4:23
